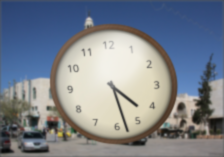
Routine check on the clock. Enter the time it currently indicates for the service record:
4:28
